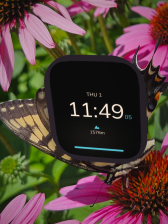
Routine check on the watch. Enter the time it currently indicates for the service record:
11:49
